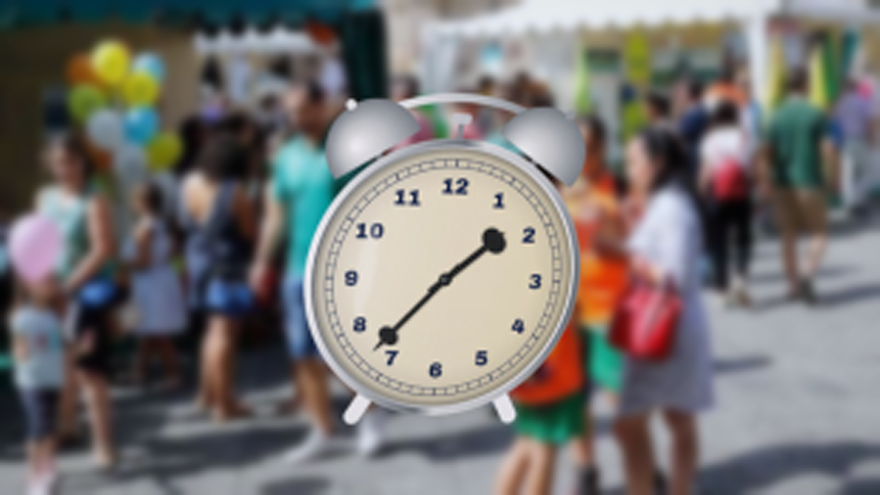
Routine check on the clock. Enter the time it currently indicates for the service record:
1:37
